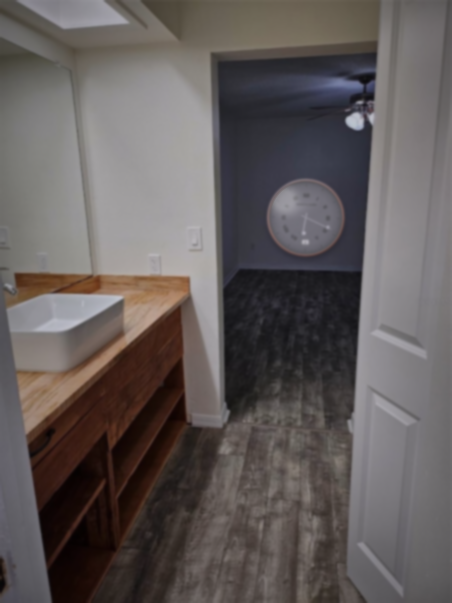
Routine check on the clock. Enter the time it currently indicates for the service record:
6:19
